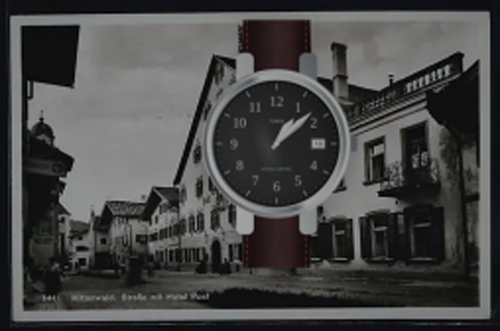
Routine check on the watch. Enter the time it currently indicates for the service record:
1:08
